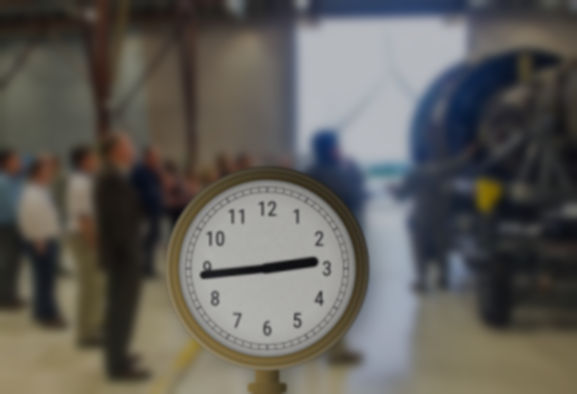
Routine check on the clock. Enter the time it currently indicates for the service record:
2:44
